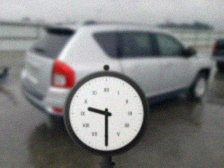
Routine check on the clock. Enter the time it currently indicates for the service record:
9:30
